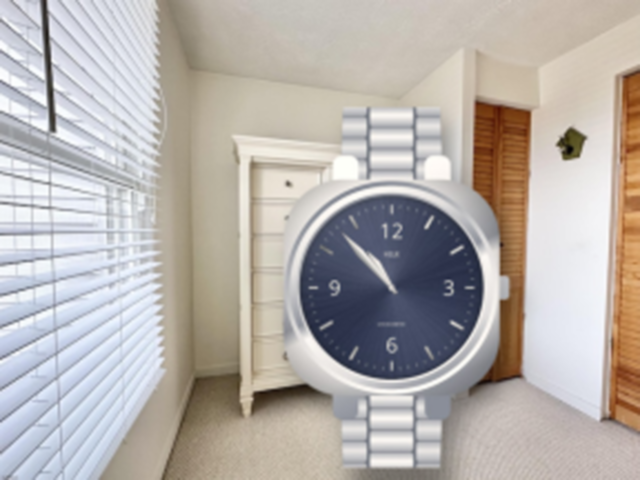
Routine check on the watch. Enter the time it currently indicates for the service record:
10:53
